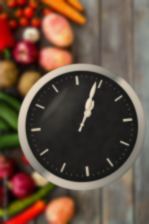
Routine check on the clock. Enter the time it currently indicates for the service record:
1:04
